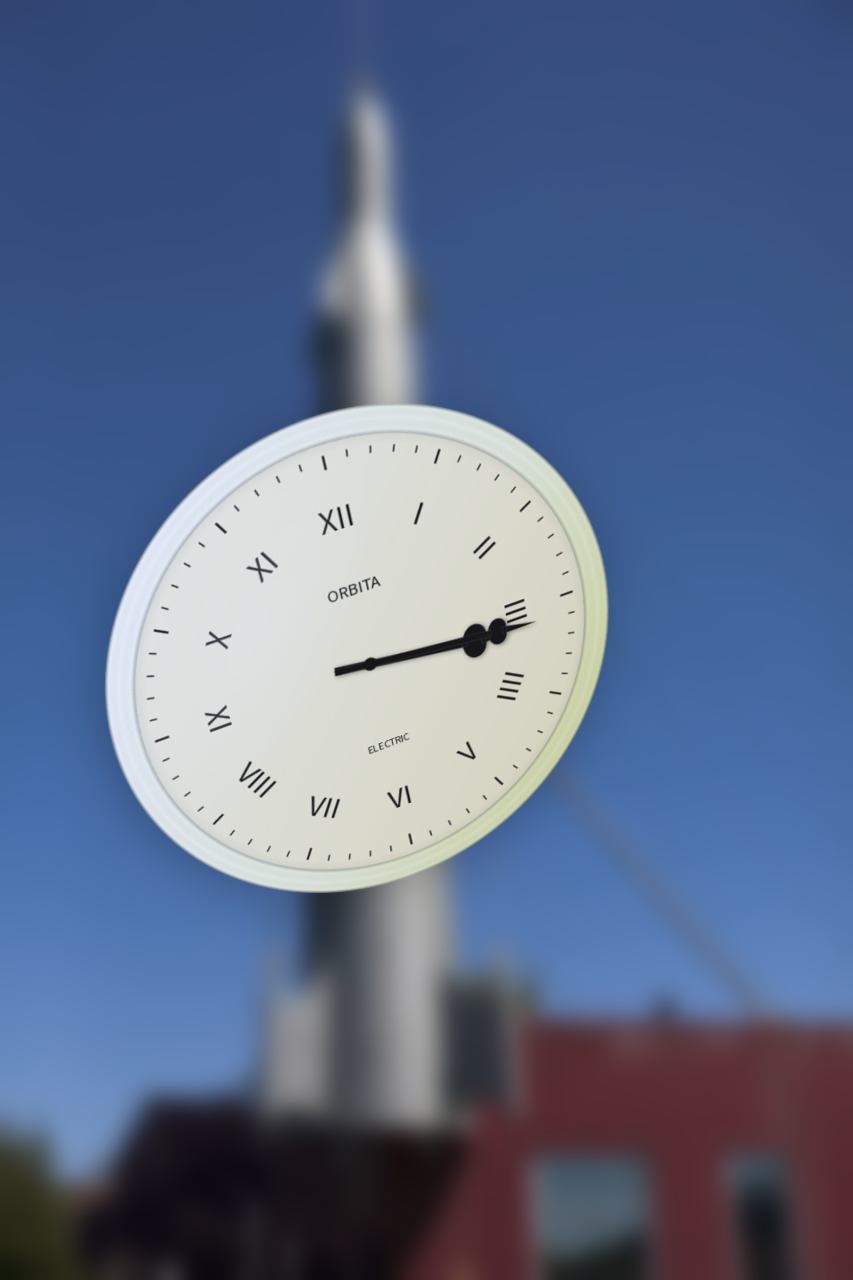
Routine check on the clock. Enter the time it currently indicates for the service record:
3:16
